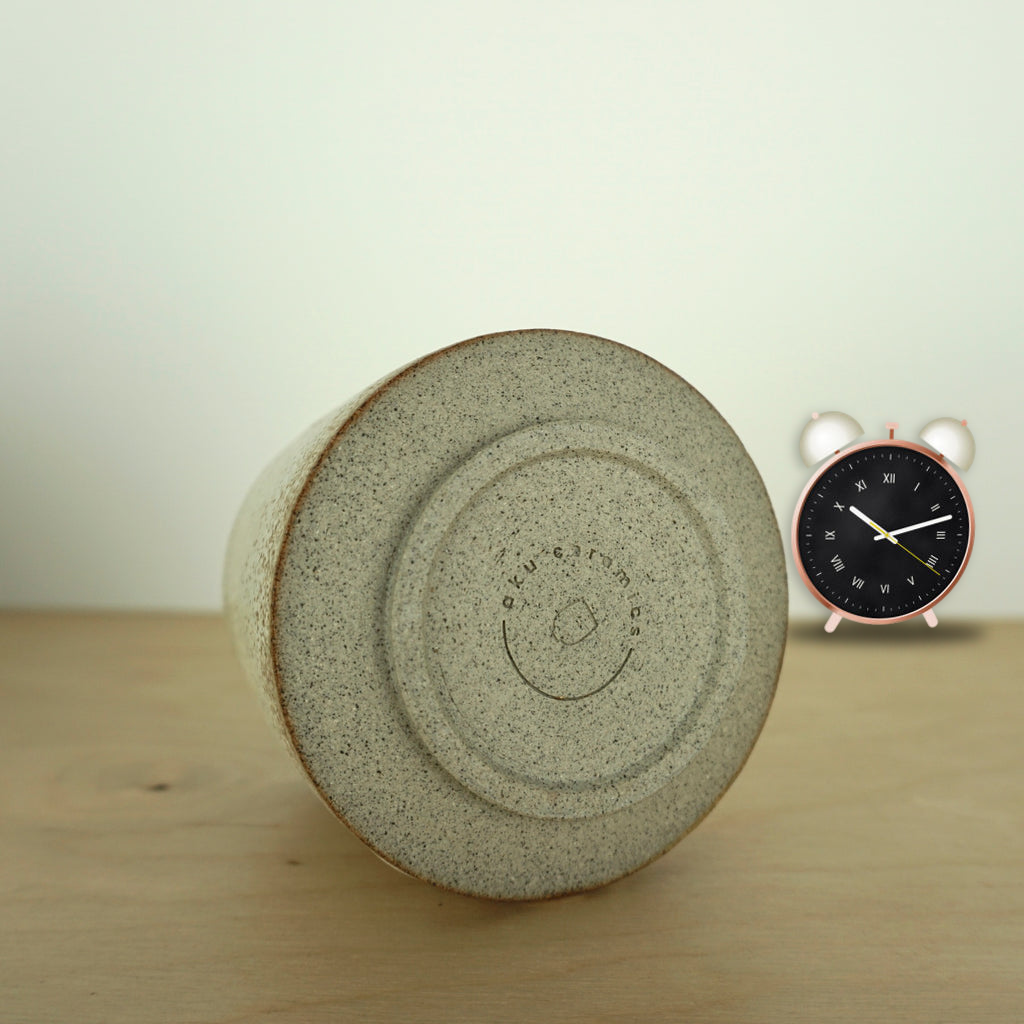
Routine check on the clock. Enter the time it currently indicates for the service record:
10:12:21
